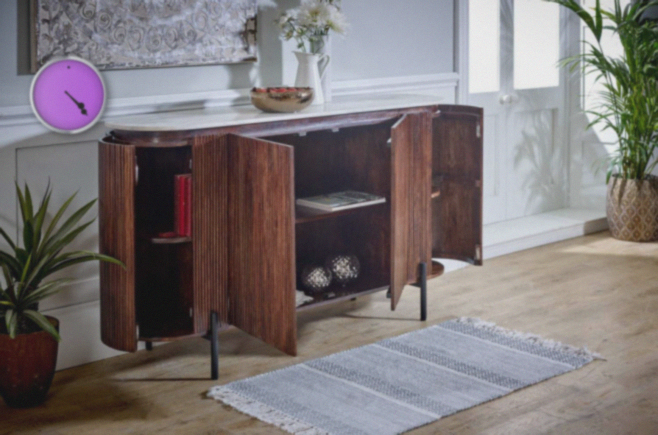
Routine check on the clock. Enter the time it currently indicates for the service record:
4:23
